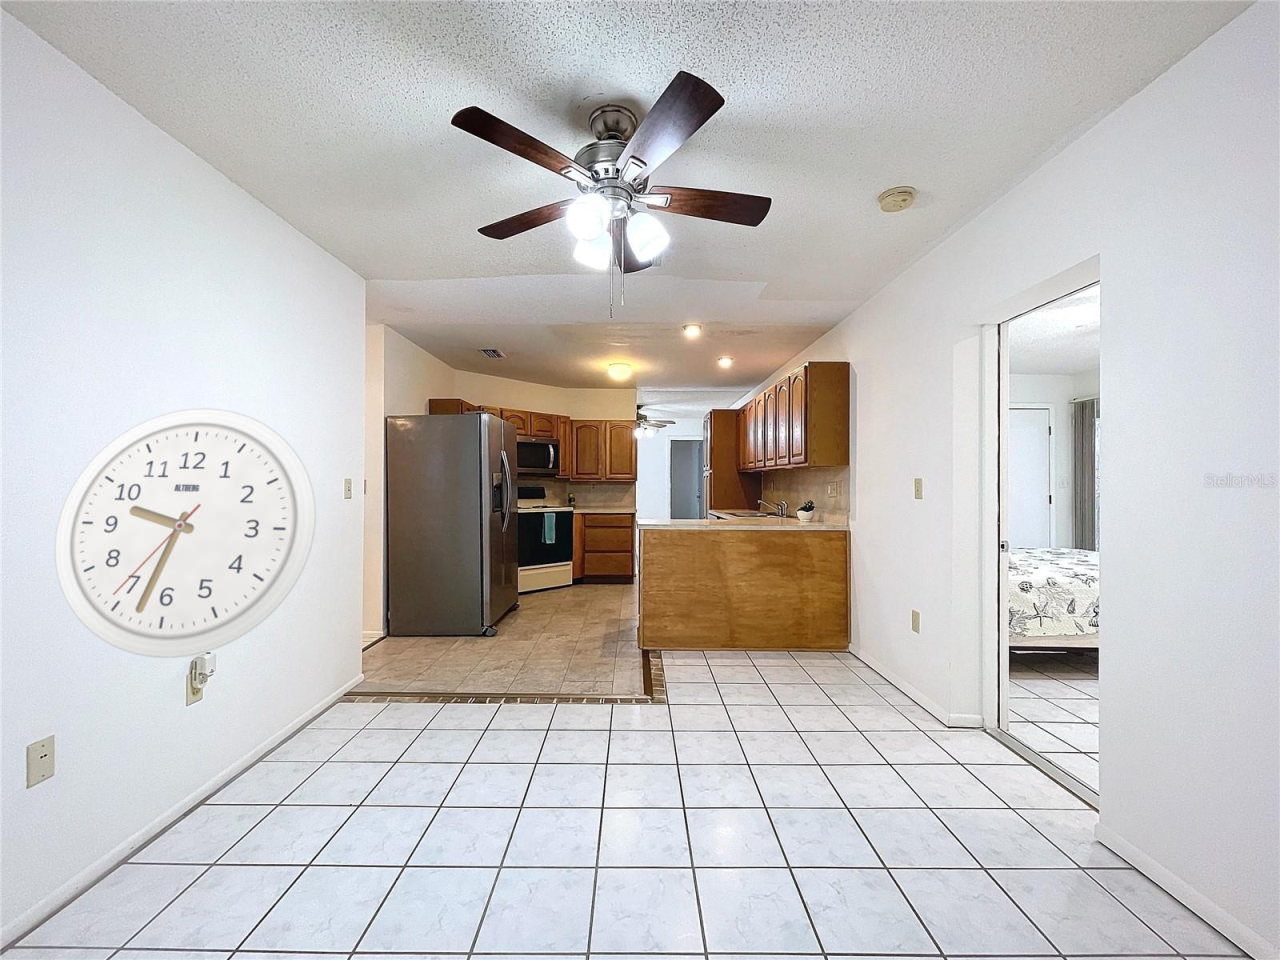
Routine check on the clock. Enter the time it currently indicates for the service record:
9:32:36
